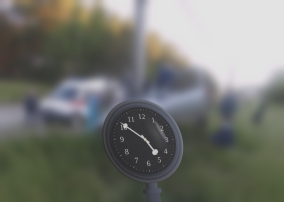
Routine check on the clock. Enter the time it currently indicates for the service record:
4:51
